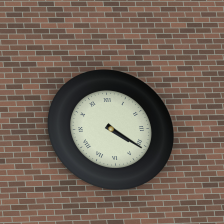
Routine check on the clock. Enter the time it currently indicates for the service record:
4:21
